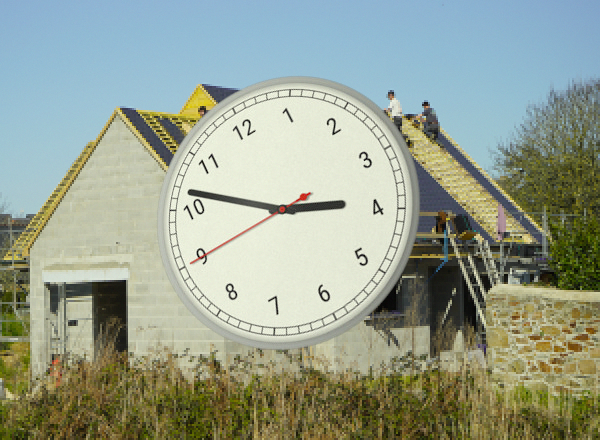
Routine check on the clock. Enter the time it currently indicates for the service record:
3:51:45
